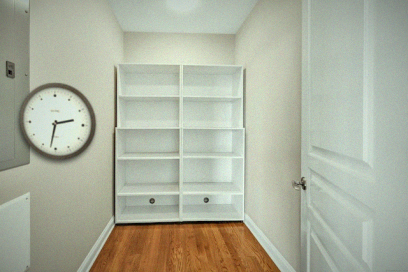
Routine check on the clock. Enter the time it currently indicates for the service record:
2:32
